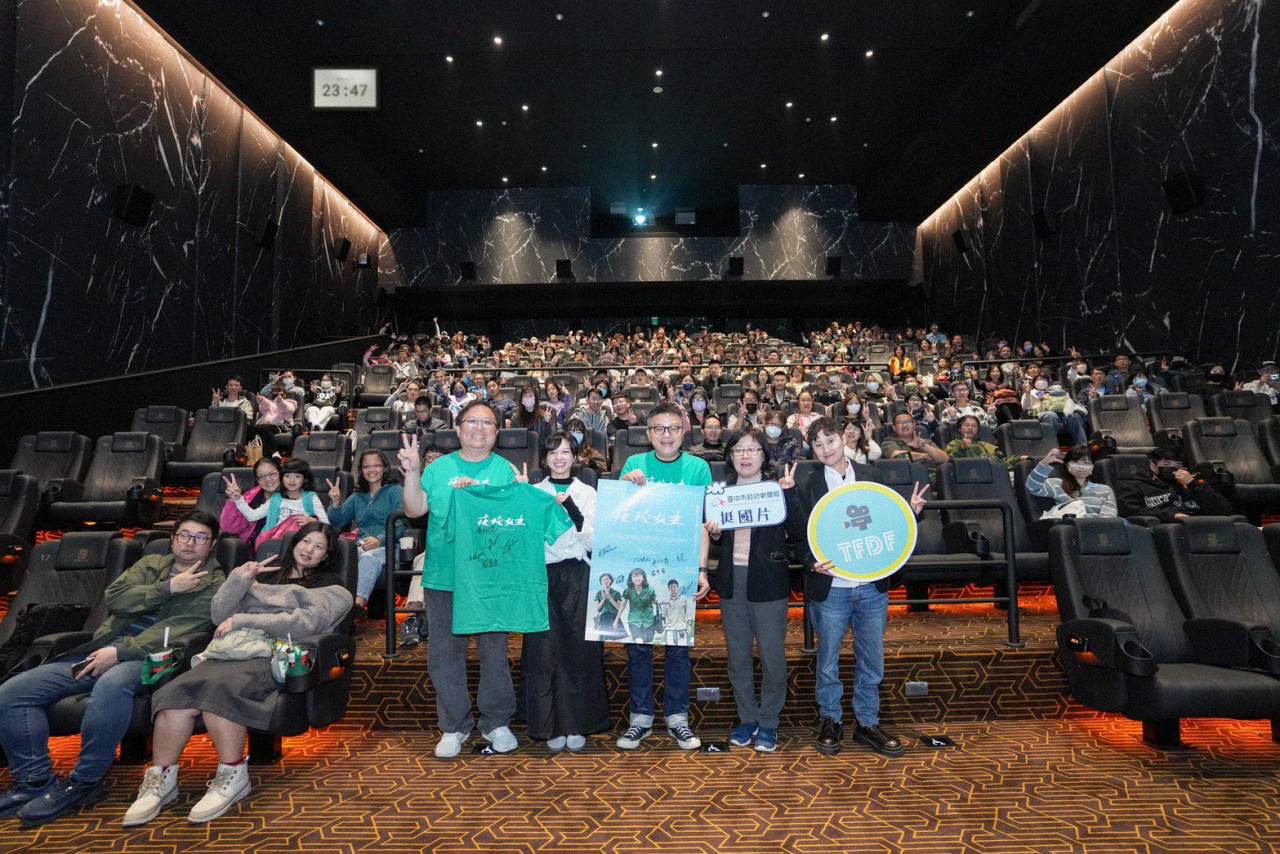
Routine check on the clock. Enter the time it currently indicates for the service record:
23:47
